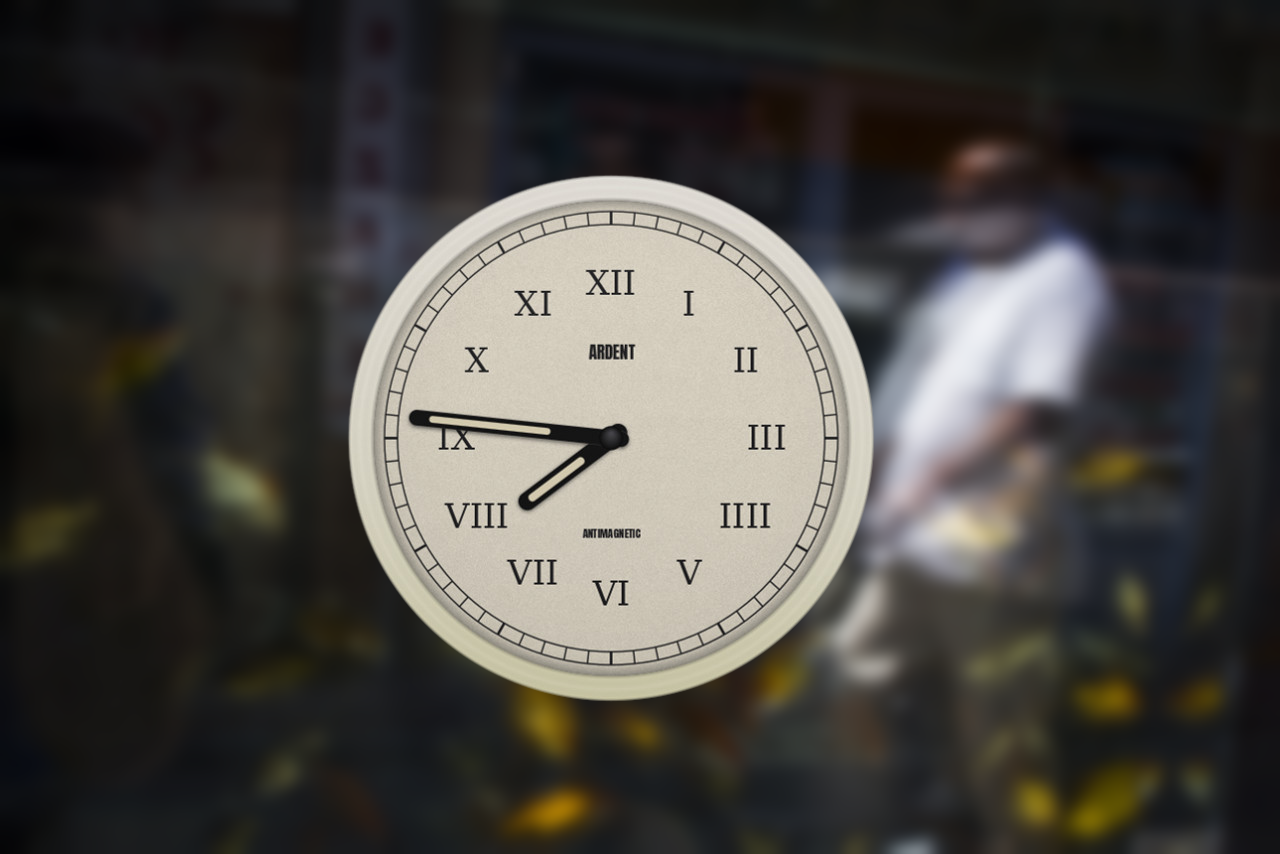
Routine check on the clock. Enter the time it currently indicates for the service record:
7:46
